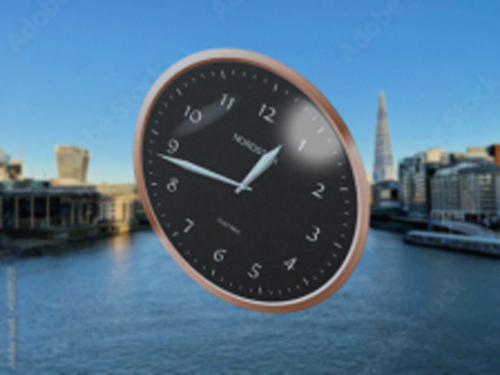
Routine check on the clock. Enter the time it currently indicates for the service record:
12:43
